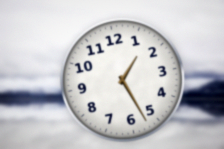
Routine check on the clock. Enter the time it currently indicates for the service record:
1:27
